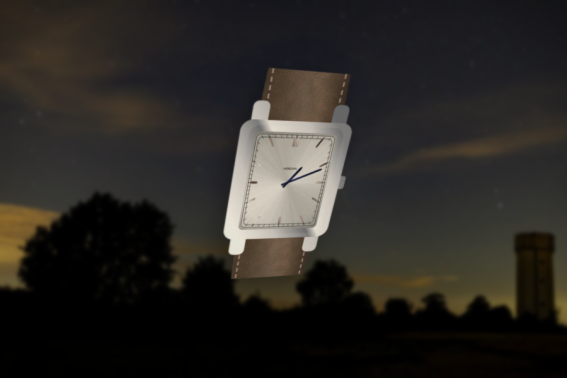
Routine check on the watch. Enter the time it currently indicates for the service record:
1:11
